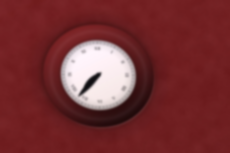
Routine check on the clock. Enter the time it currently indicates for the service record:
7:37
